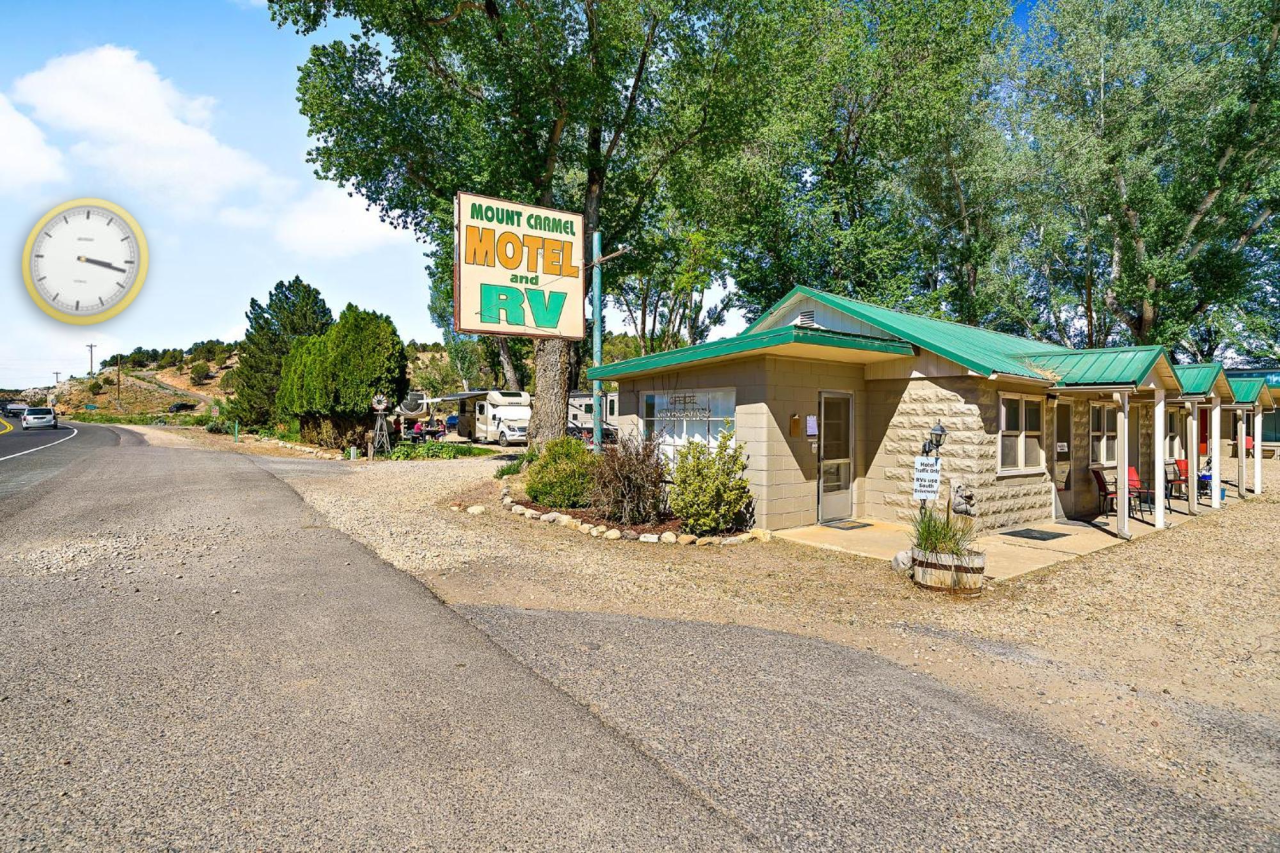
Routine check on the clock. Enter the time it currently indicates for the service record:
3:17
